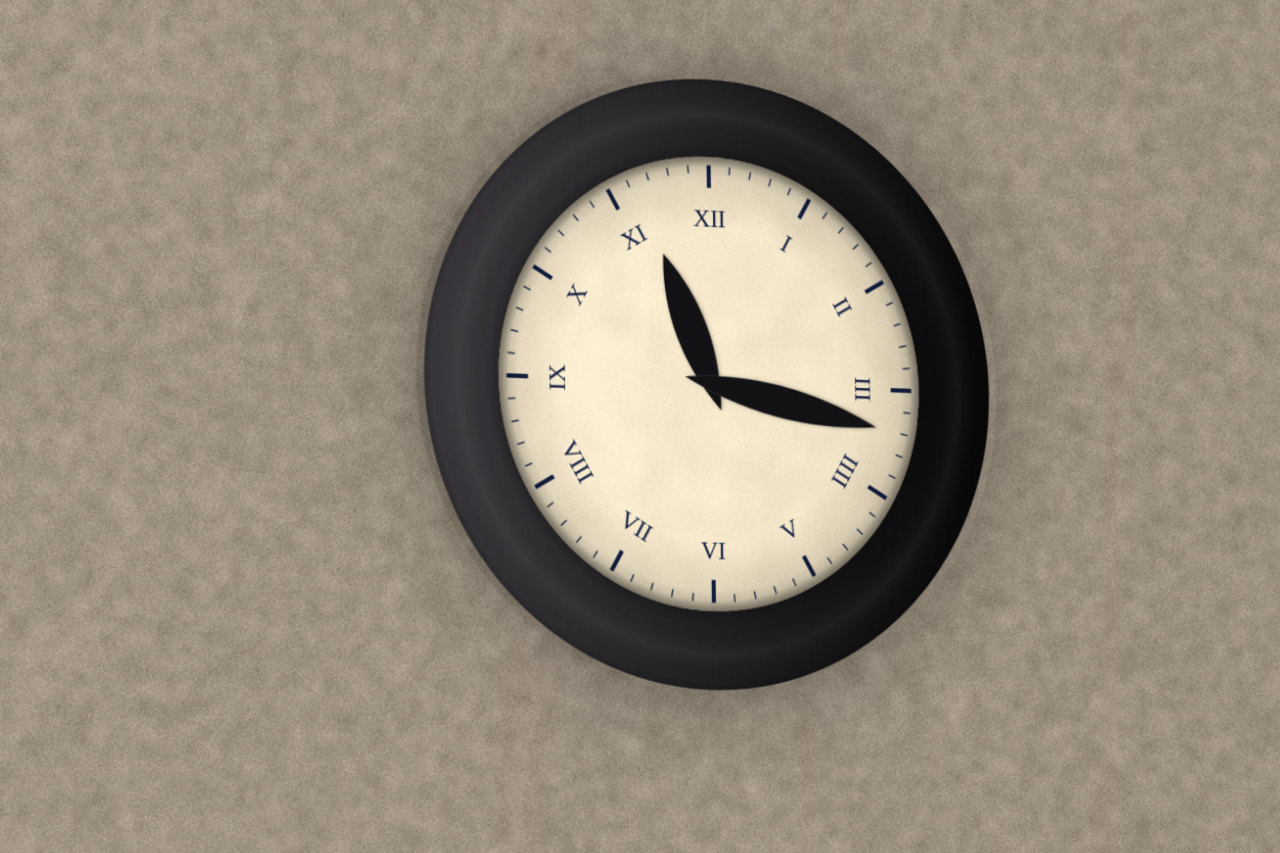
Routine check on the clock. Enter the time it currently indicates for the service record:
11:17
